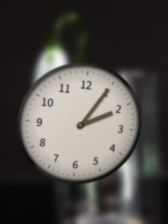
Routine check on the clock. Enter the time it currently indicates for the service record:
2:05
